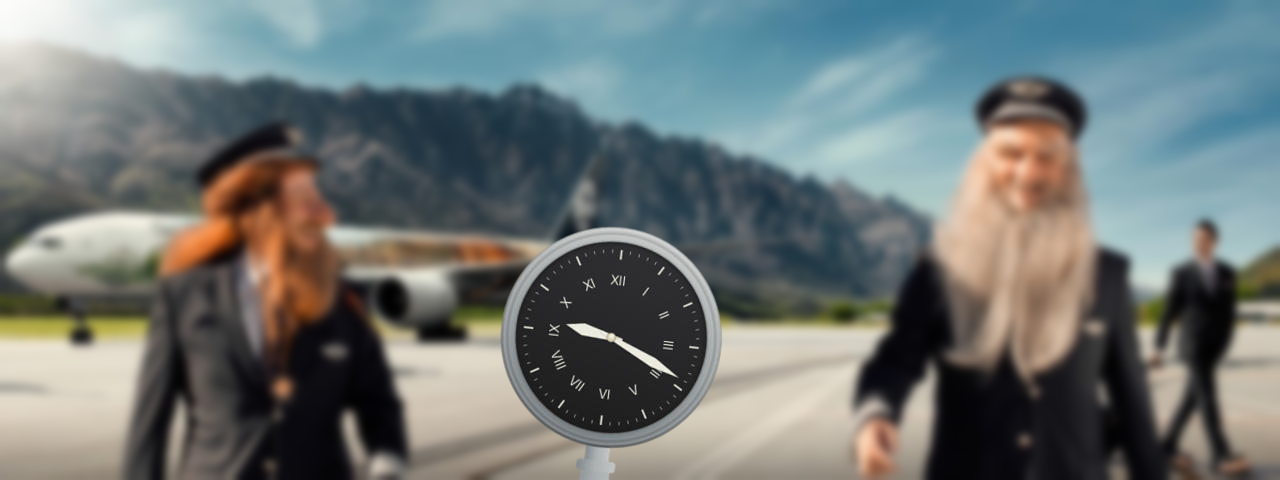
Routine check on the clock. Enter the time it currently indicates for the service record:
9:19
